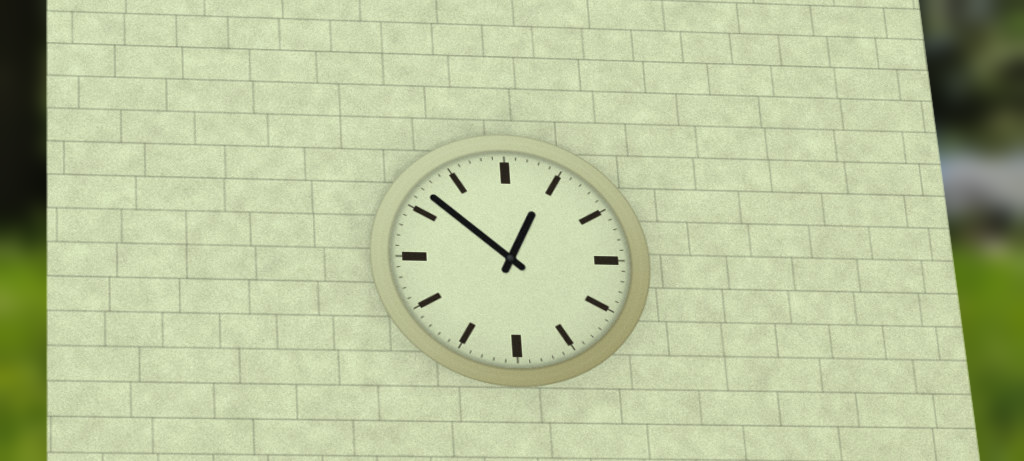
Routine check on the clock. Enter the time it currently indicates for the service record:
12:52
